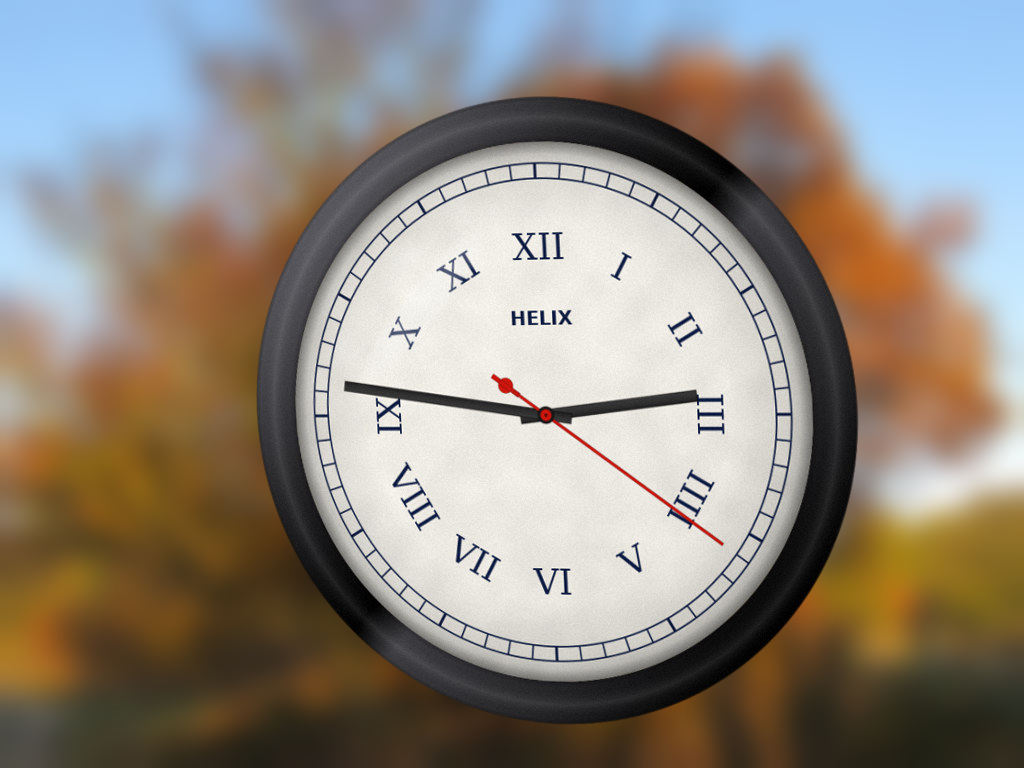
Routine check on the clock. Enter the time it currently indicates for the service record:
2:46:21
